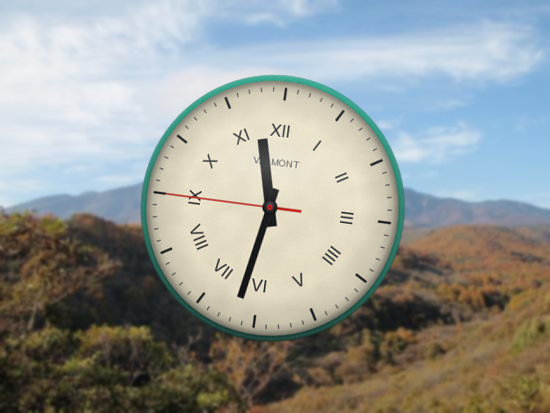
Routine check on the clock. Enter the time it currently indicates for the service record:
11:31:45
